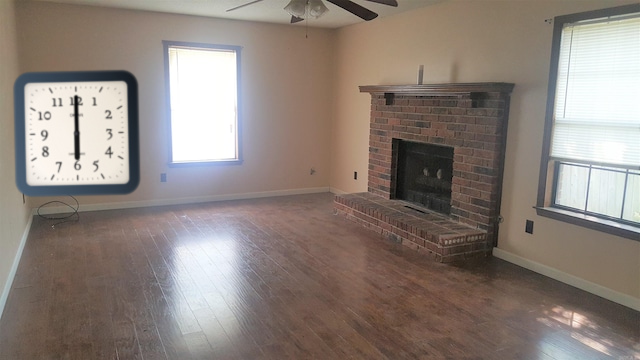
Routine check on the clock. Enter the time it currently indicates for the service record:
6:00
